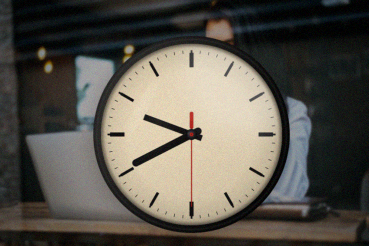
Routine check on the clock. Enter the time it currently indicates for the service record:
9:40:30
